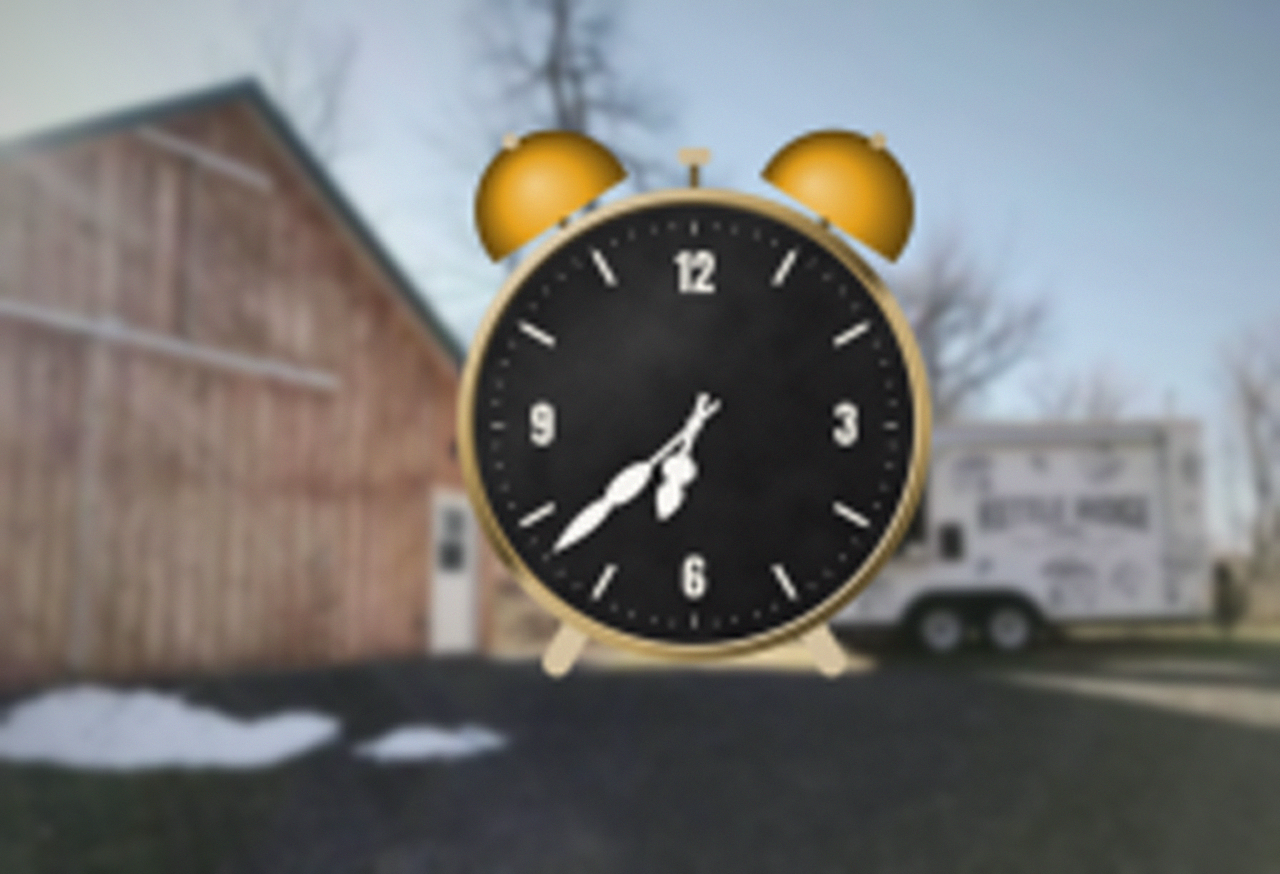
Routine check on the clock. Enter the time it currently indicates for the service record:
6:38
